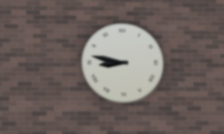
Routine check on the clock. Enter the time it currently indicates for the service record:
8:47
